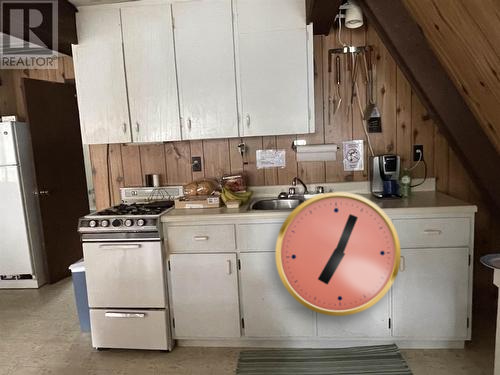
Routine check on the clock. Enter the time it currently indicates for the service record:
7:04
